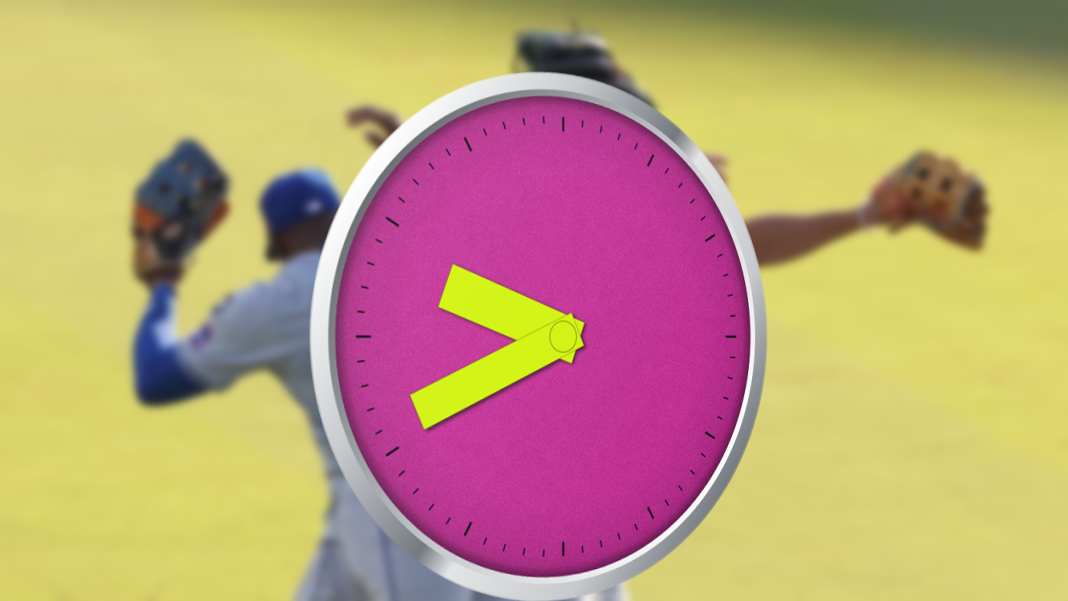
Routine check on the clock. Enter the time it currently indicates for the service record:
9:41
